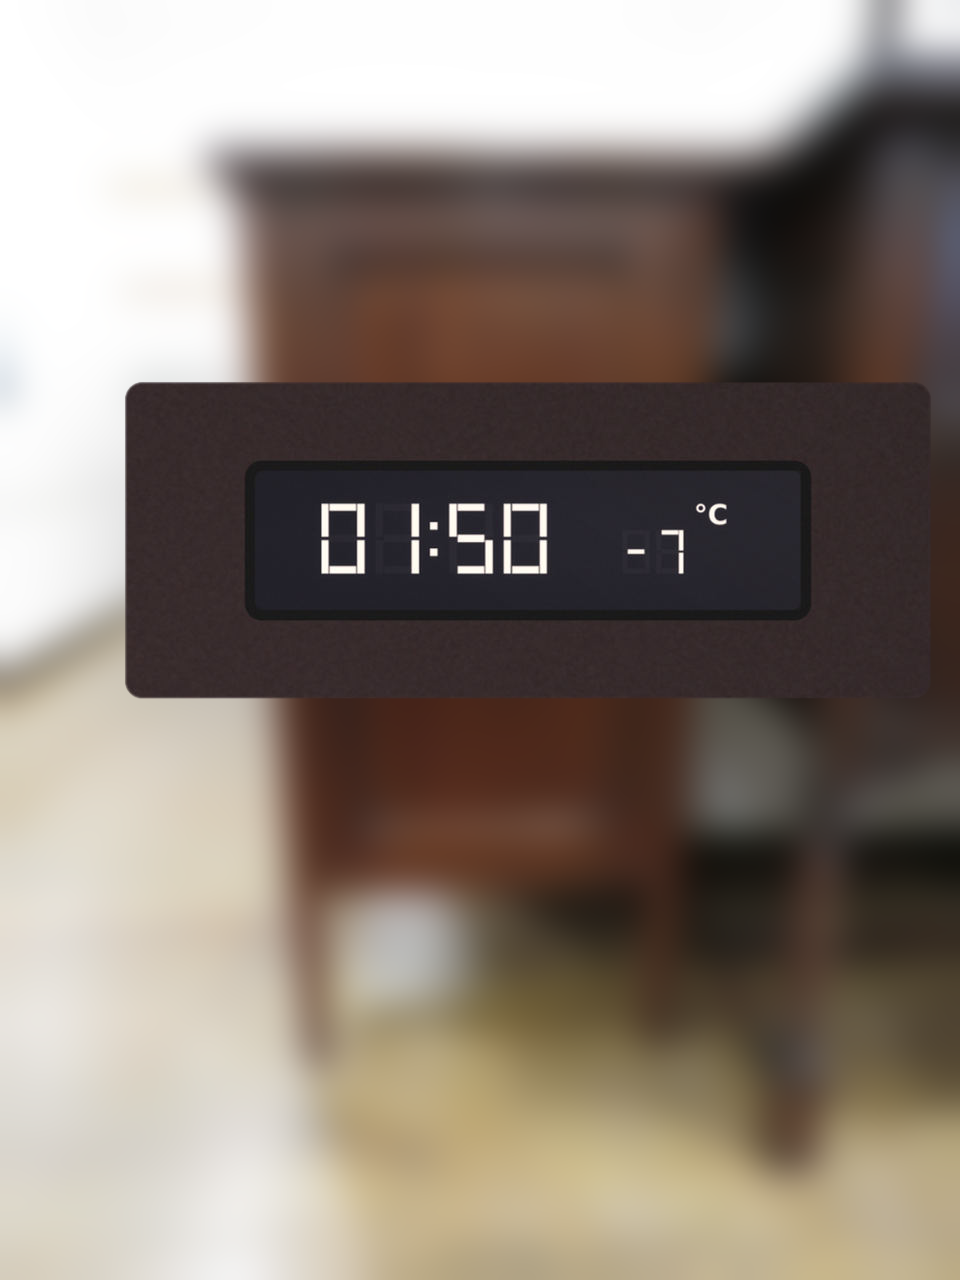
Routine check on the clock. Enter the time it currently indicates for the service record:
1:50
